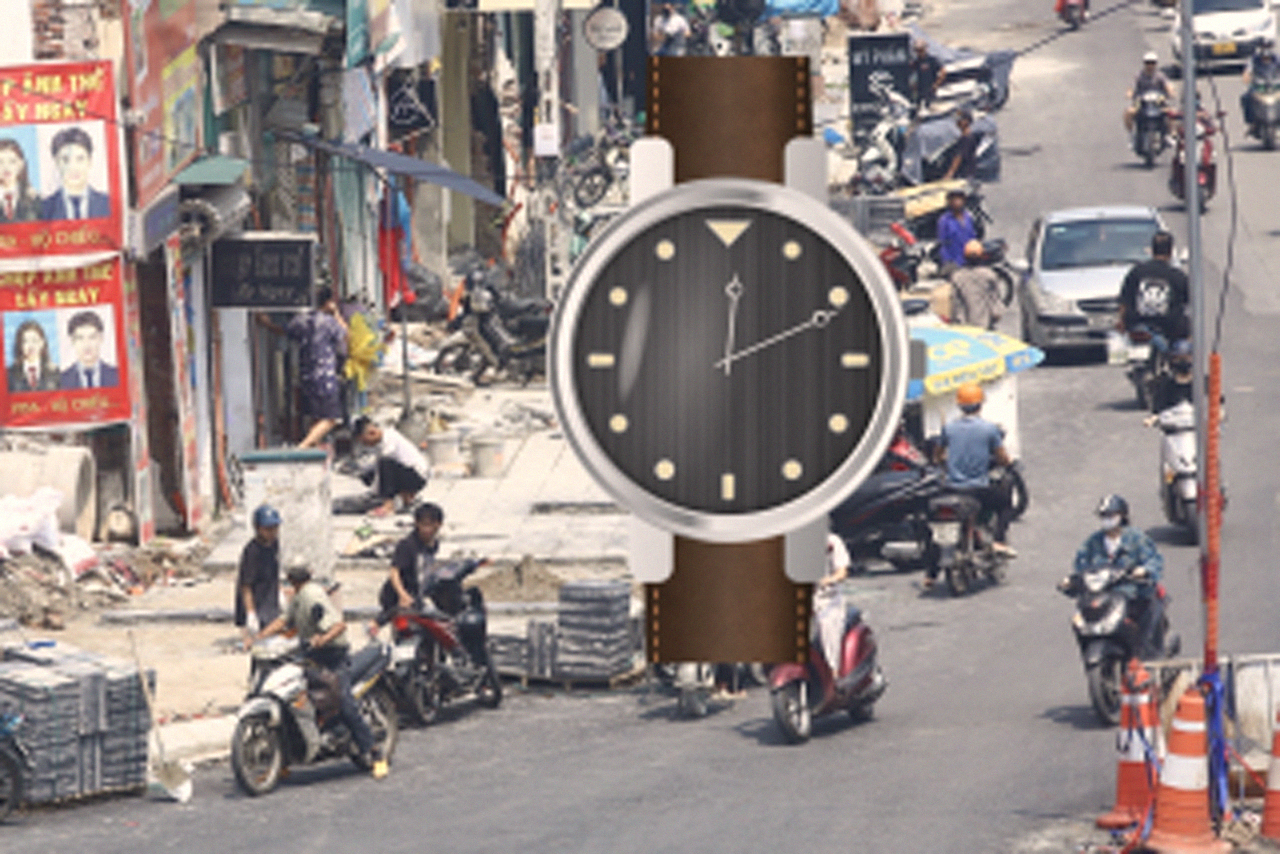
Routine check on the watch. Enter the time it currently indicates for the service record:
12:11
